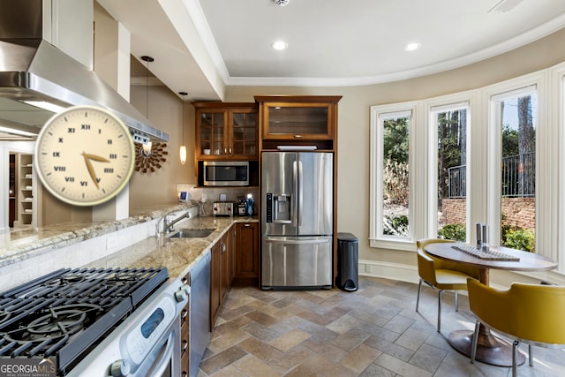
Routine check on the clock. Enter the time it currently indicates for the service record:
3:26
